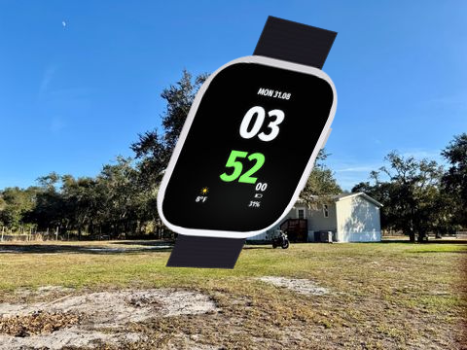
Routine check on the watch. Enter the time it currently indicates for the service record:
3:52:00
